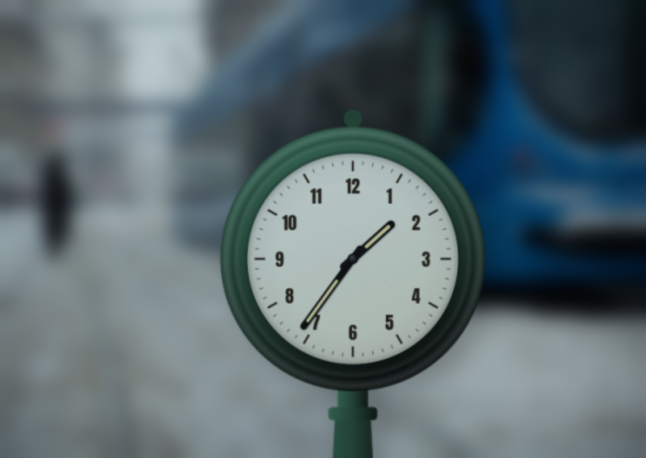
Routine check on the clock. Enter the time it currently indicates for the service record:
1:36
